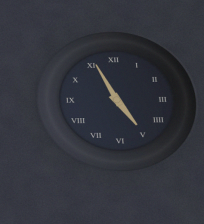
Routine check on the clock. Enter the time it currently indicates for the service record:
4:56
